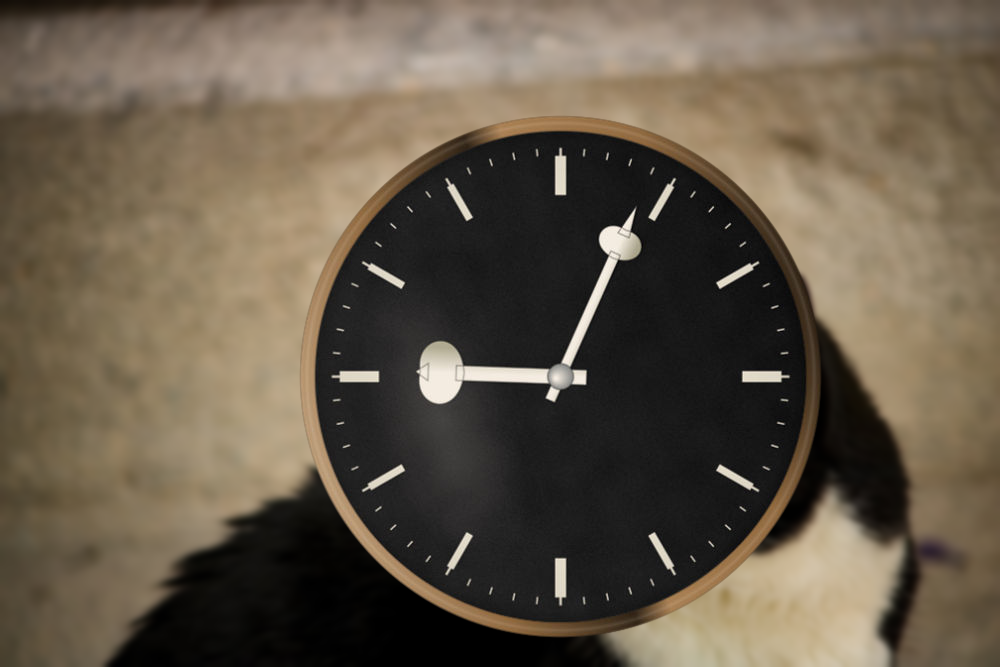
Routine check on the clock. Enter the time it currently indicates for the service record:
9:04
